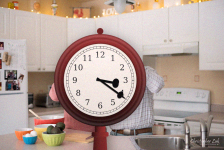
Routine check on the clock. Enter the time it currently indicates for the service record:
3:21
